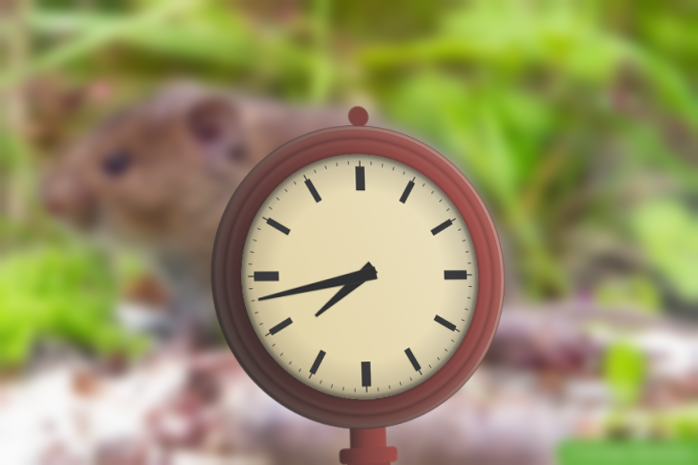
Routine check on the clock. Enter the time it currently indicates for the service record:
7:43
